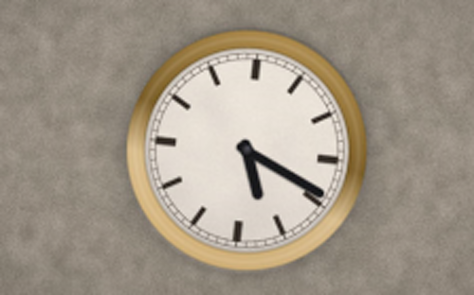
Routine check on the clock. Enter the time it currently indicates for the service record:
5:19
